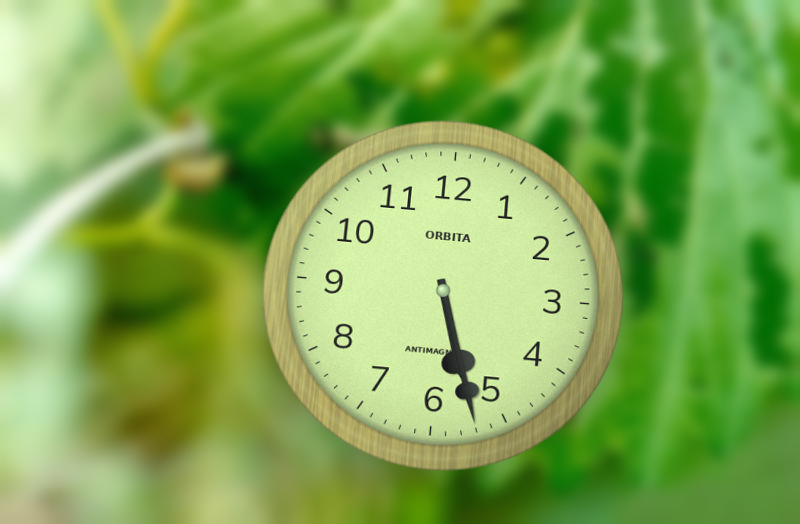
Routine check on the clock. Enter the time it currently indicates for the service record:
5:27
